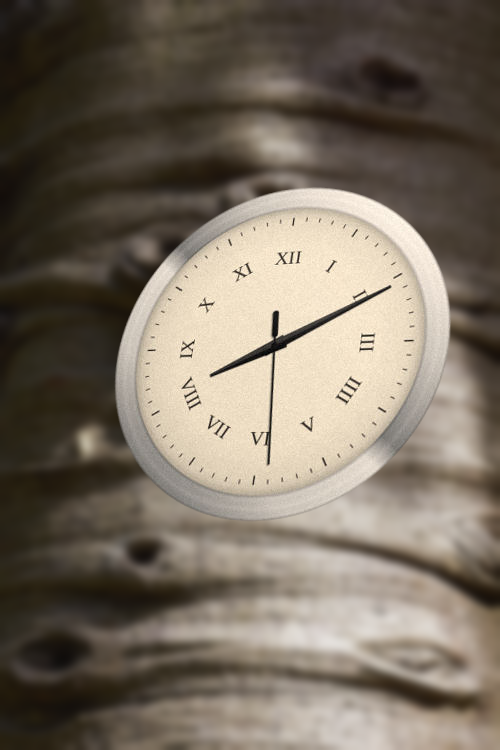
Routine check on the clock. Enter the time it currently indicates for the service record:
8:10:29
